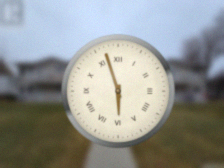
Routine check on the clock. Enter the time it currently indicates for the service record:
5:57
